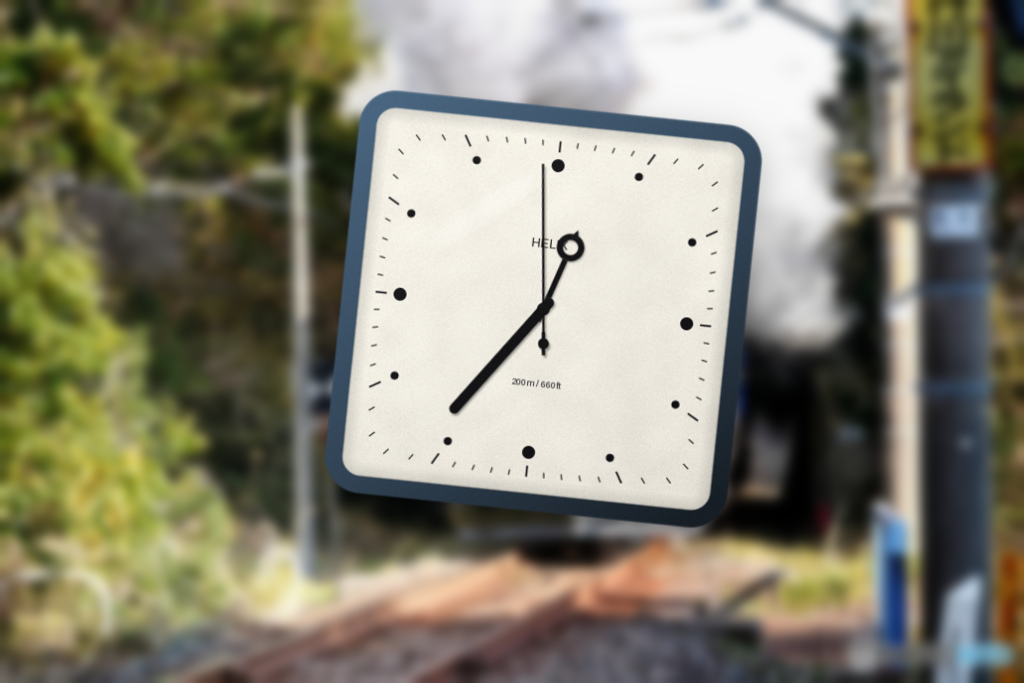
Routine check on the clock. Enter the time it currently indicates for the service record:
12:35:59
